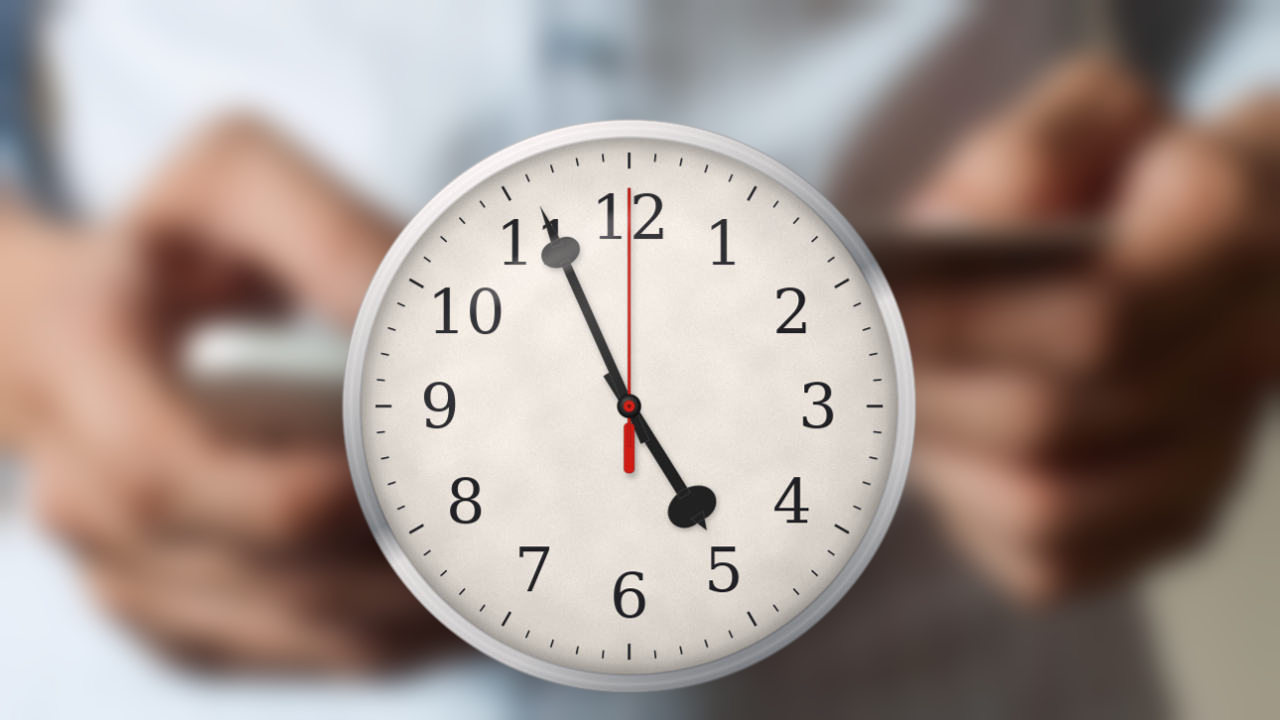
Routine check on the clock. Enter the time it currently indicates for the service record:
4:56:00
